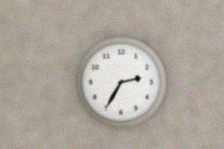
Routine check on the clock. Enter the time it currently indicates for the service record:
2:35
